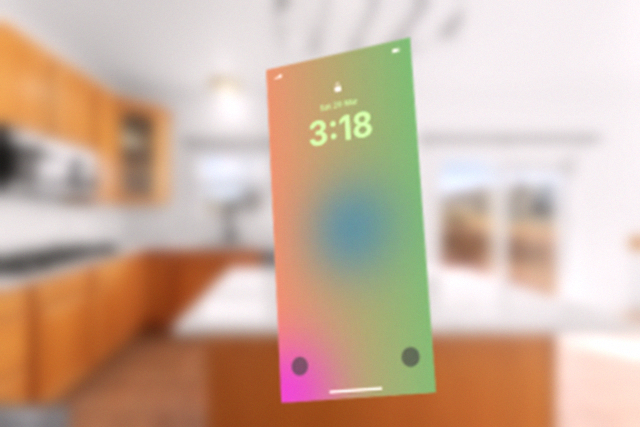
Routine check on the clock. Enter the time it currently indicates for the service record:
3:18
